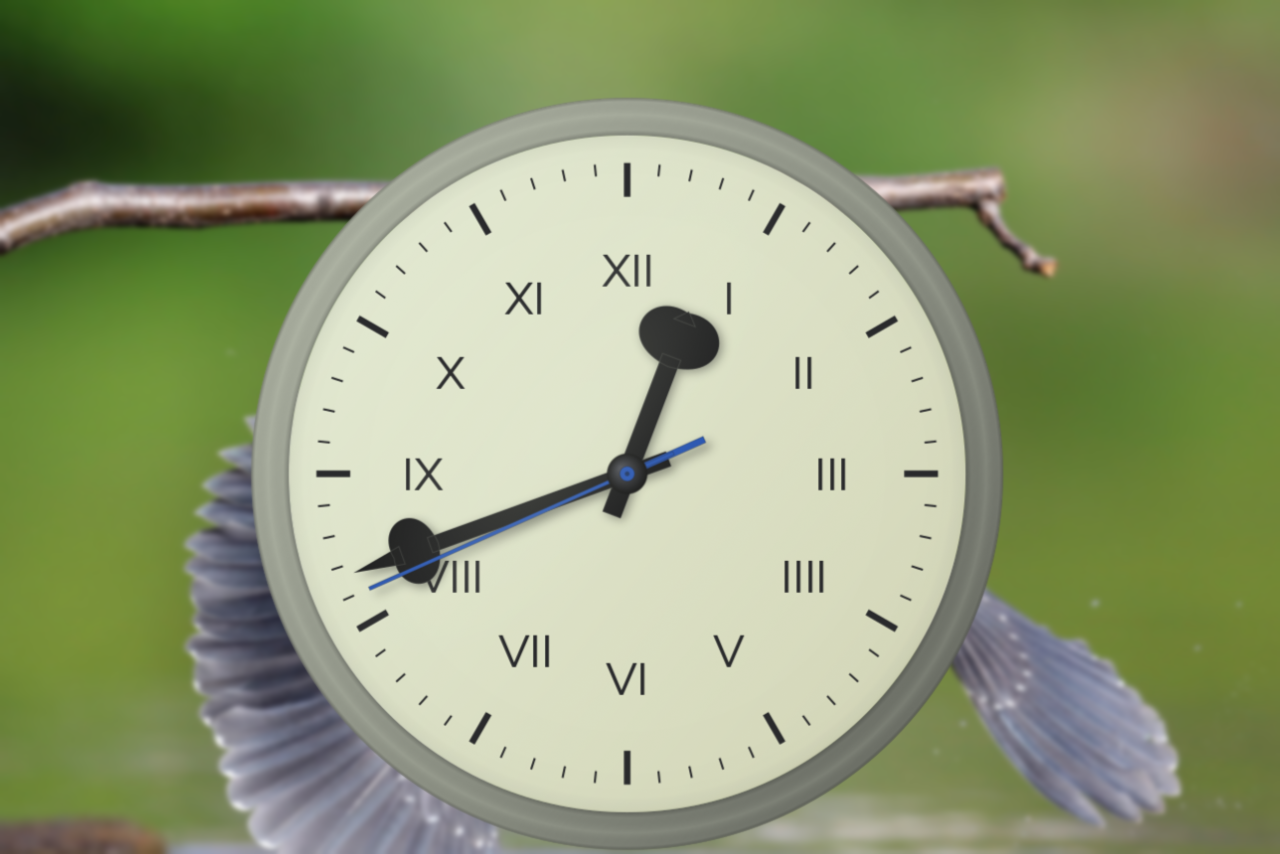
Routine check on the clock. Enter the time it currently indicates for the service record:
12:41:41
